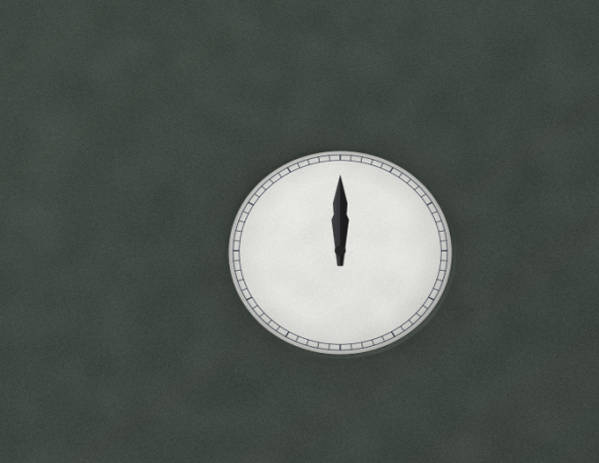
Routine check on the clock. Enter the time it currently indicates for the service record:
12:00
